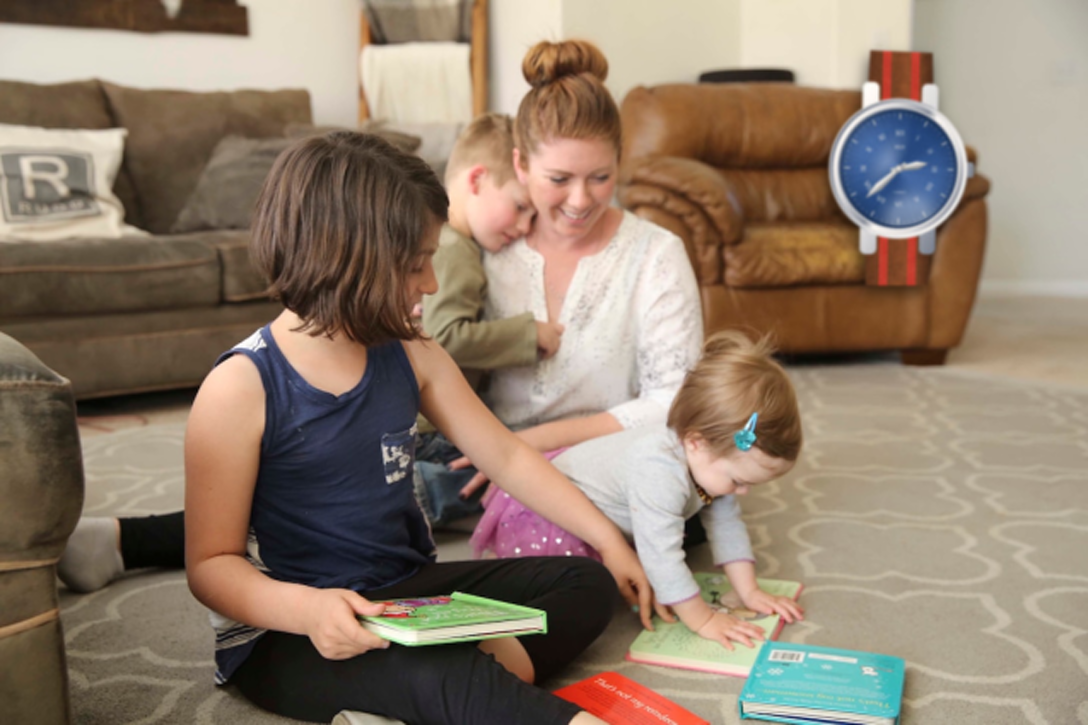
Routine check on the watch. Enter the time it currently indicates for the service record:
2:38
